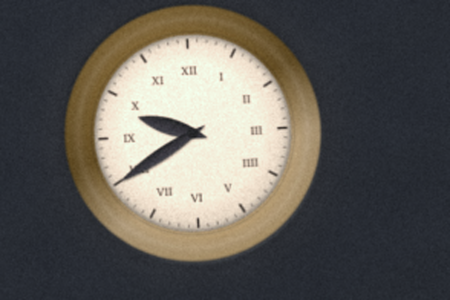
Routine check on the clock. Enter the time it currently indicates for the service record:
9:40
